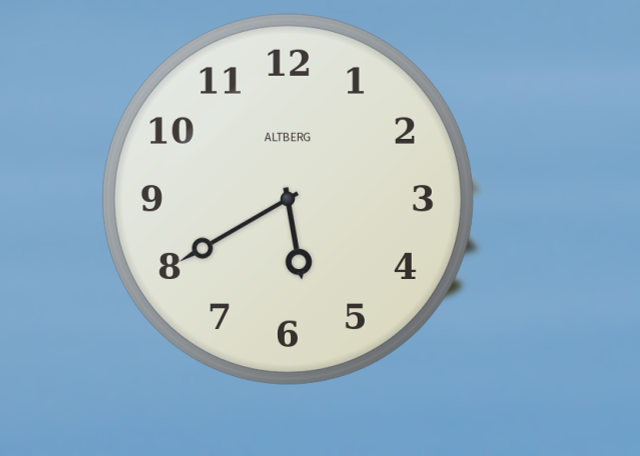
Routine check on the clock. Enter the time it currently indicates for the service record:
5:40
